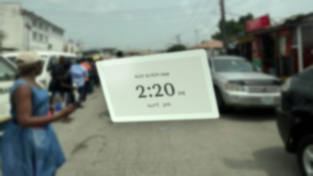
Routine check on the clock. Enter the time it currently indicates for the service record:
2:20
